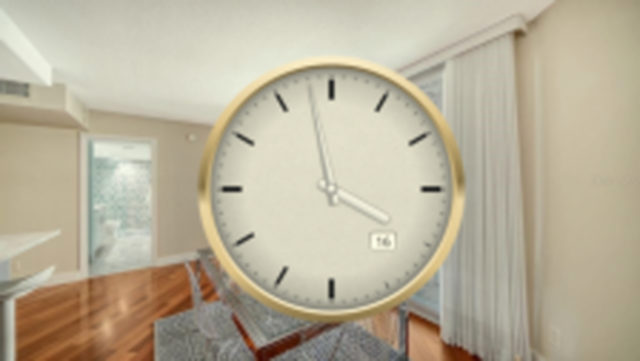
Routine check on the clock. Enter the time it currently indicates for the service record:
3:58
